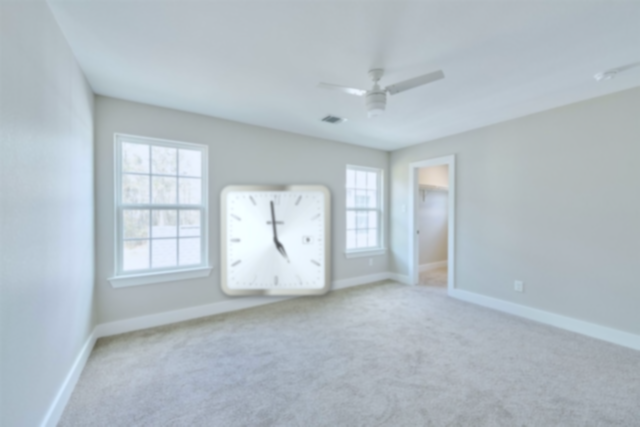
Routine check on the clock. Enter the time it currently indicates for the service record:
4:59
